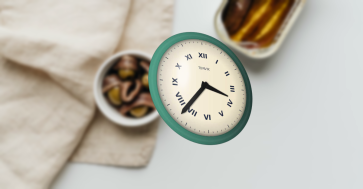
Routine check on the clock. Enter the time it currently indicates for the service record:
3:37
